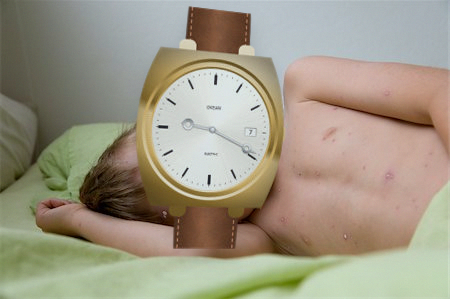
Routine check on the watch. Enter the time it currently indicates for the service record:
9:19
